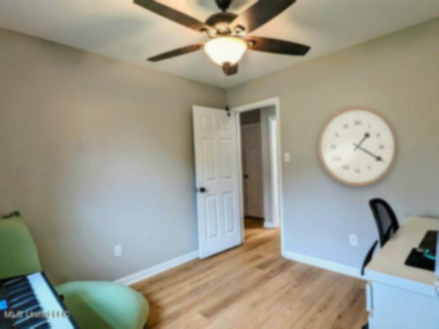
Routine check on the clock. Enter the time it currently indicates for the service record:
1:20
